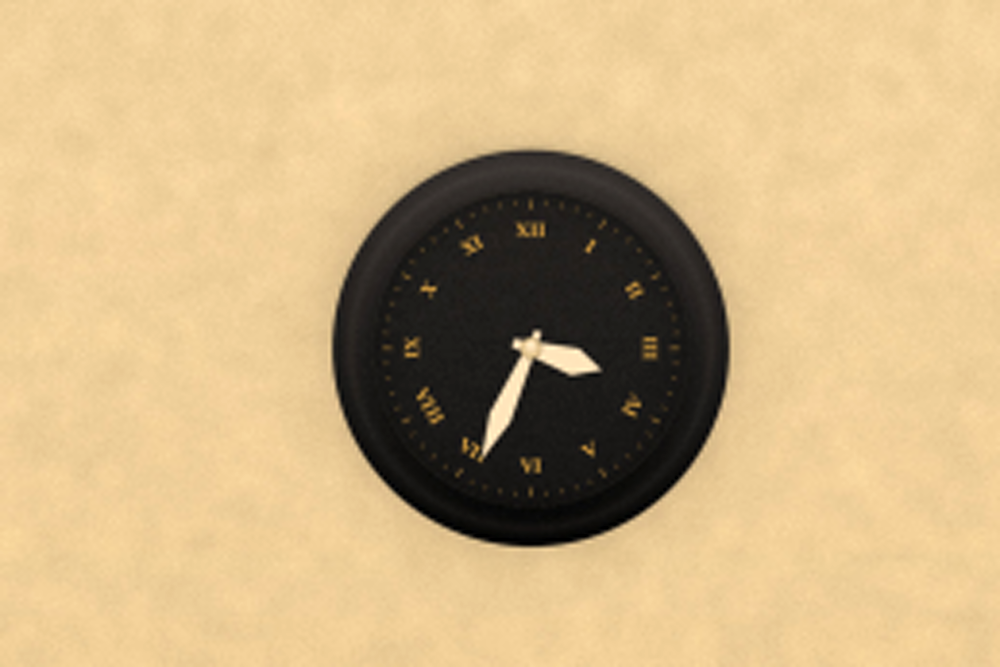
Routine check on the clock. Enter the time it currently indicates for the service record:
3:34
